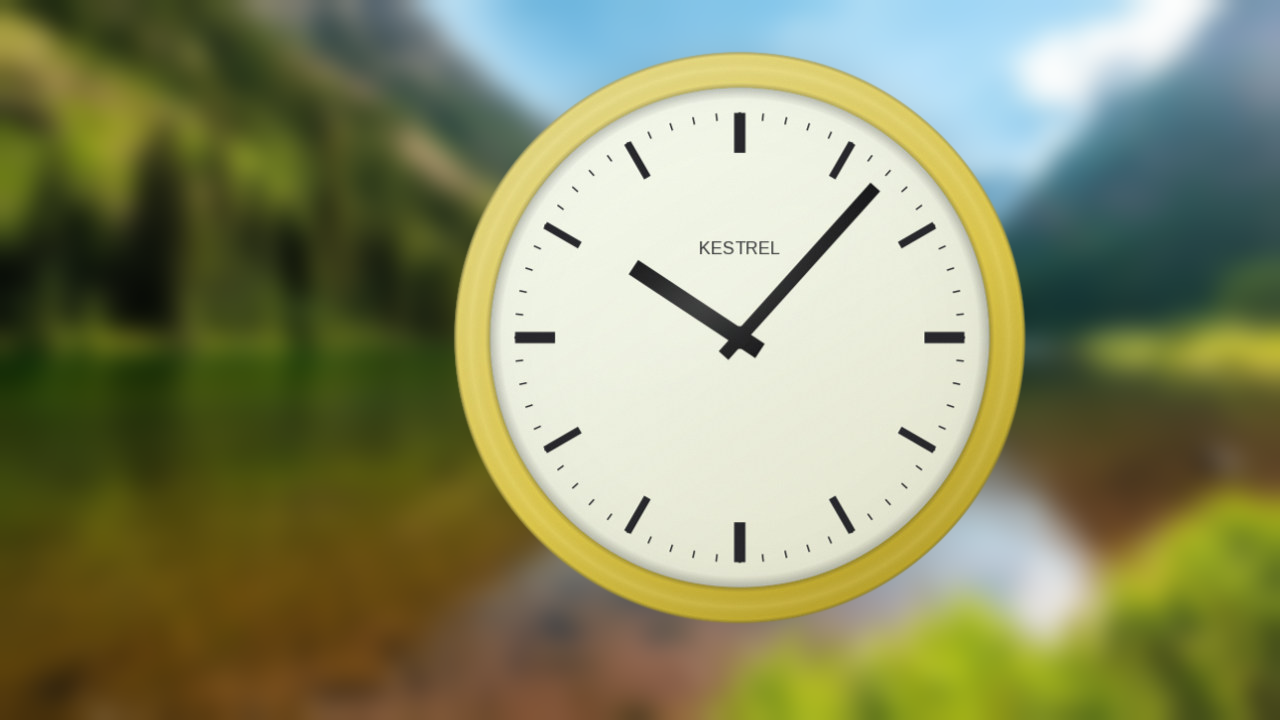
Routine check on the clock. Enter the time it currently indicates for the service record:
10:07
